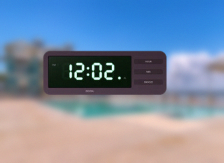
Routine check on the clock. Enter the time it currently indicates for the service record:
12:02
